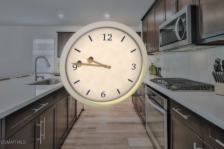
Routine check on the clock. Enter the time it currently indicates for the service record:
9:46
